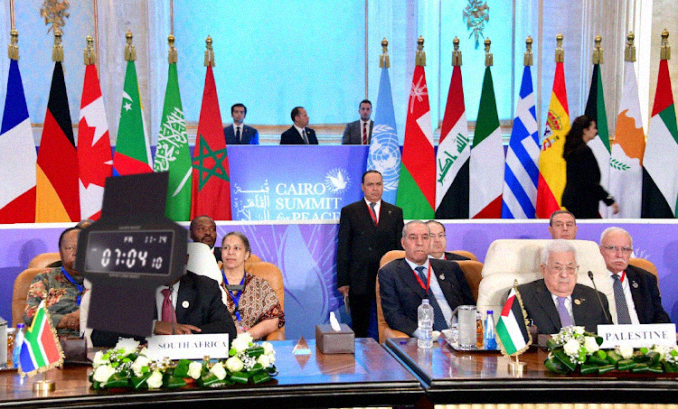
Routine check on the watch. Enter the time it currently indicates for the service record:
7:04:10
